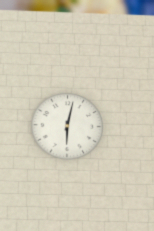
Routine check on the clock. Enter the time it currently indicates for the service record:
6:02
